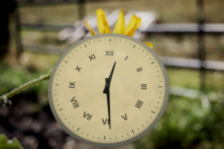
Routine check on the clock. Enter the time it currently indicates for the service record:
12:29
